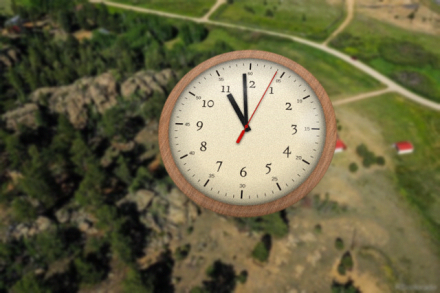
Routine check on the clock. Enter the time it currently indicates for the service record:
10:59:04
